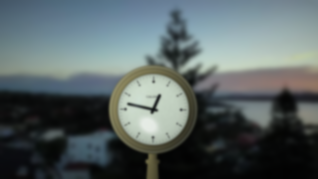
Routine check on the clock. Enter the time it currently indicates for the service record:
12:47
